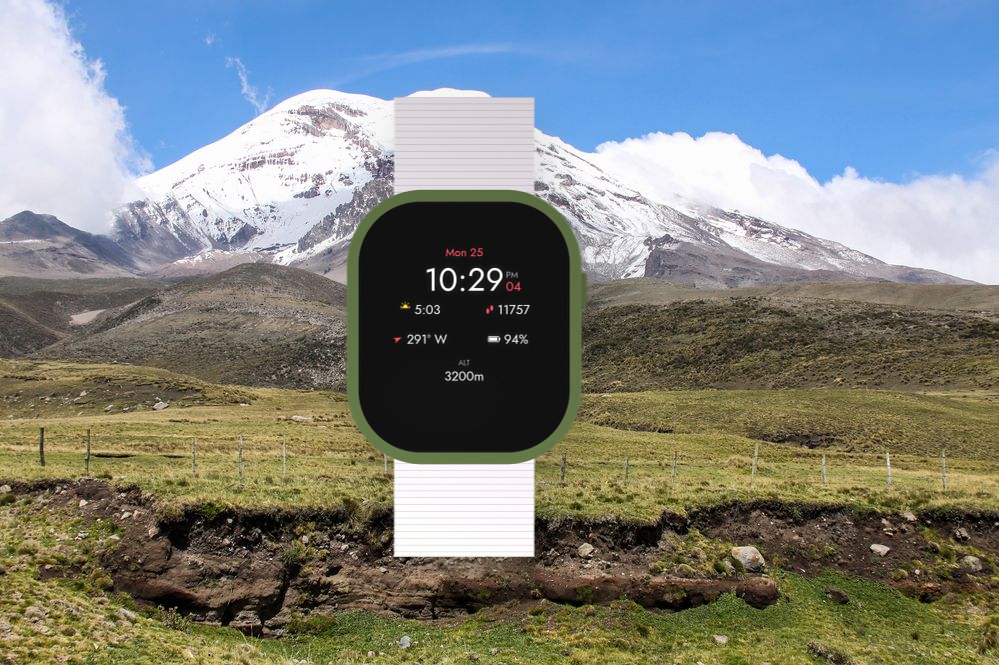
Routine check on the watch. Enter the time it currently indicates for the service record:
10:29:04
